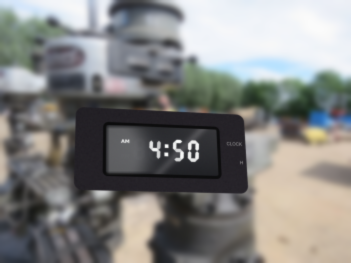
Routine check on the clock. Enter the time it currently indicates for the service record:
4:50
